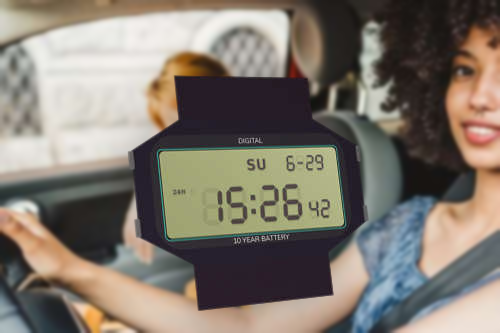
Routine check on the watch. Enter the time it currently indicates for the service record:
15:26:42
